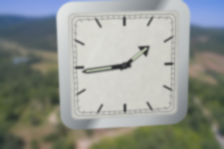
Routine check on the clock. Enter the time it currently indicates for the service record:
1:44
